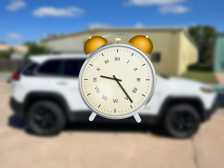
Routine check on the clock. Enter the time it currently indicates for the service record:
9:24
